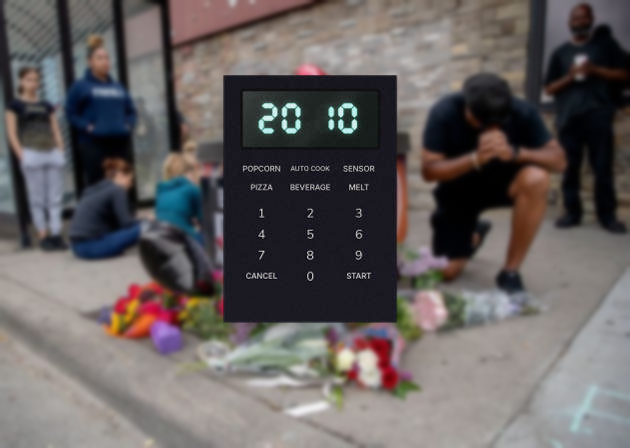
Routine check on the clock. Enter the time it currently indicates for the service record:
20:10
